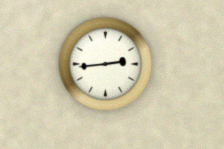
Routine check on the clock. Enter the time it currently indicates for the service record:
2:44
